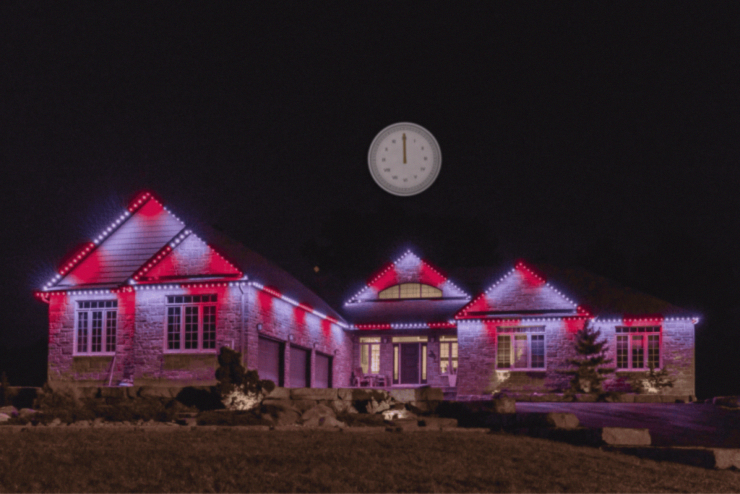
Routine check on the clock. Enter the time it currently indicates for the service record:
12:00
